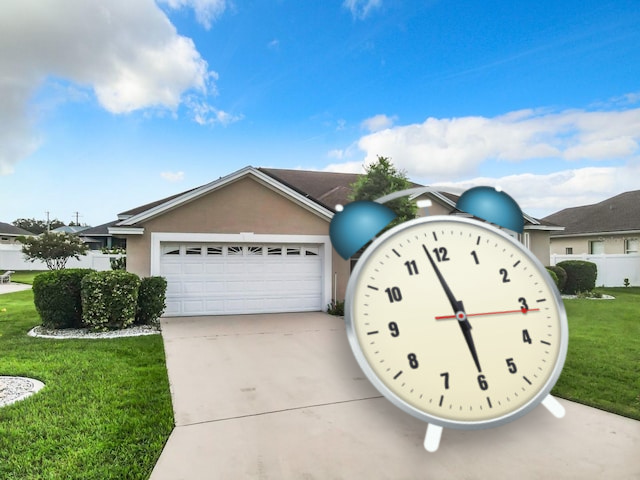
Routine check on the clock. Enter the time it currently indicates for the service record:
5:58:16
